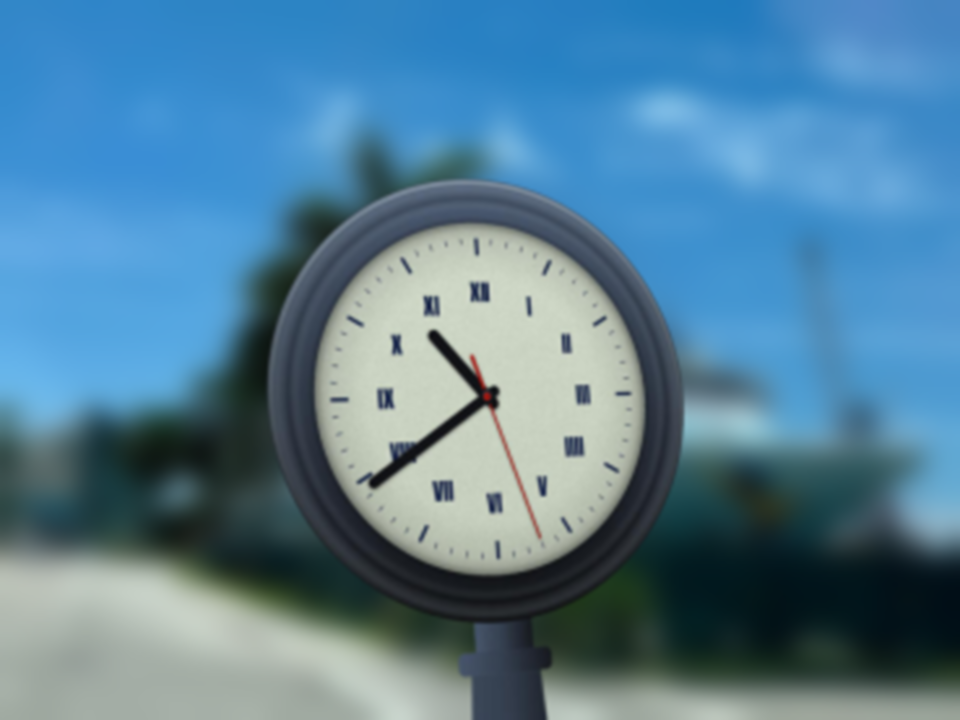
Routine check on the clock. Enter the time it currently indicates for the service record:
10:39:27
